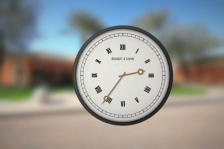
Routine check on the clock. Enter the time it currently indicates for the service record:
2:36
